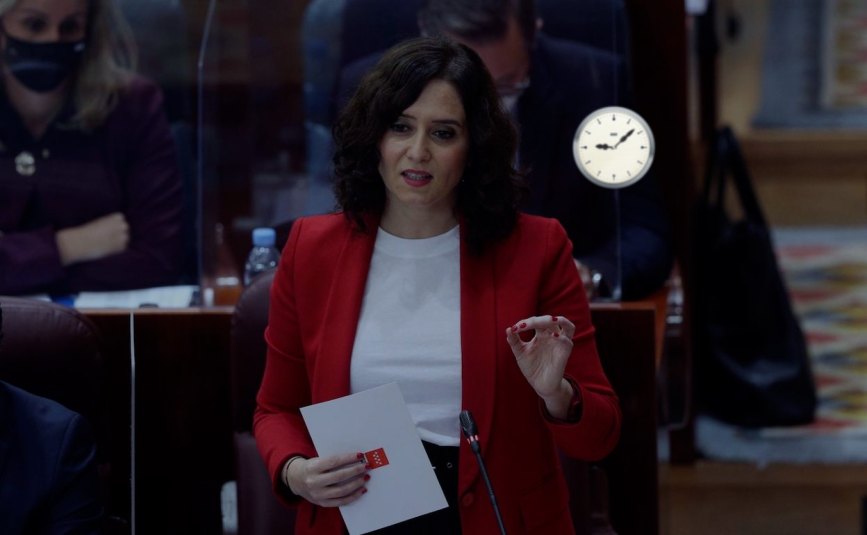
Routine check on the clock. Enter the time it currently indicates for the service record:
9:08
